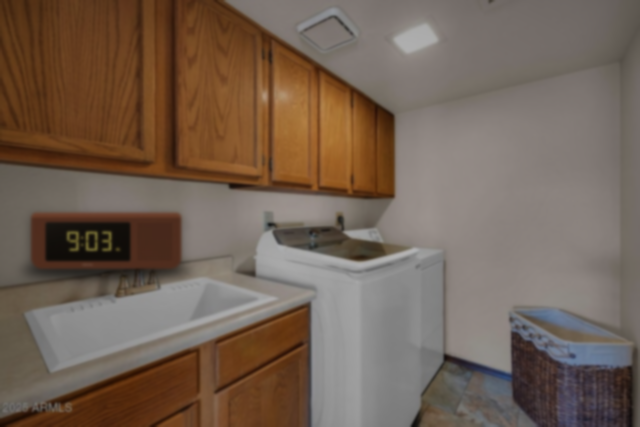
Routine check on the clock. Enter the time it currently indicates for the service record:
9:03
